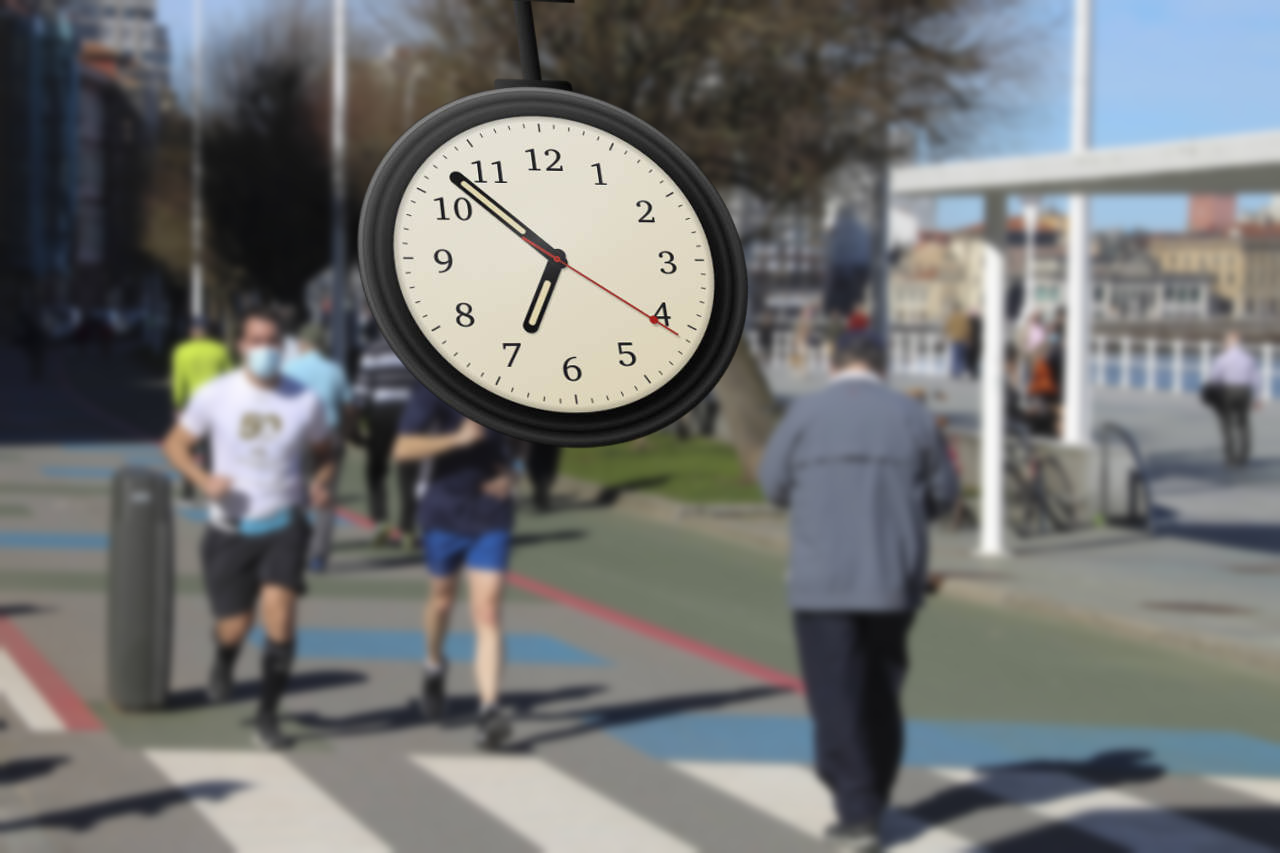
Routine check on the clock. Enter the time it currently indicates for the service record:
6:52:21
